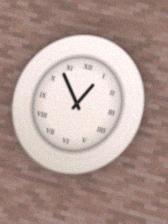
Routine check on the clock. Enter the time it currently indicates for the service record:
12:53
